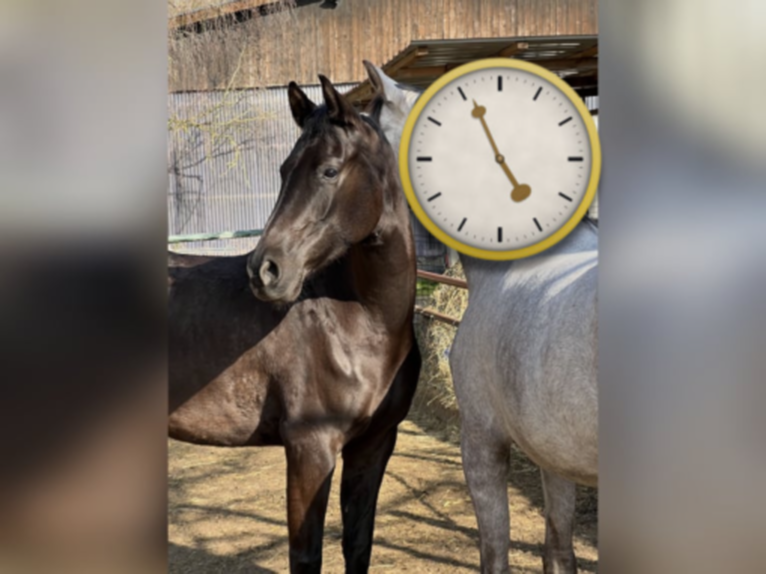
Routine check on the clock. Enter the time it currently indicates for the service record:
4:56
